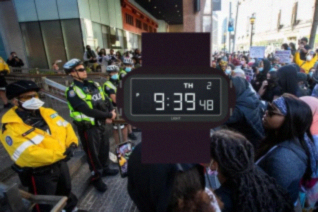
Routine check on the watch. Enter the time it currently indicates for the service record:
9:39:48
